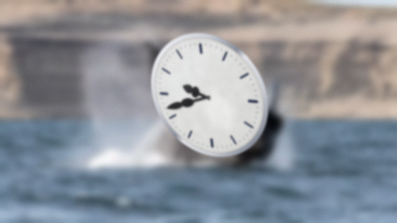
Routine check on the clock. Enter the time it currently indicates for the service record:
9:42
